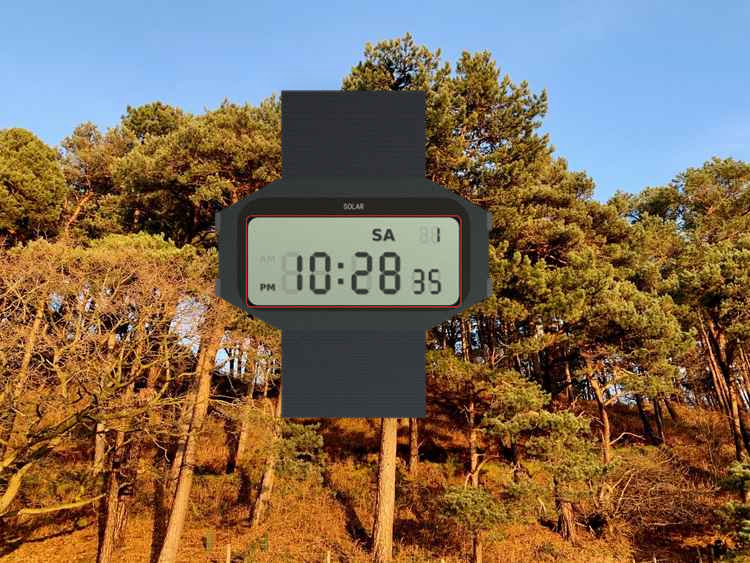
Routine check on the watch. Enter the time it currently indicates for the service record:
10:28:35
